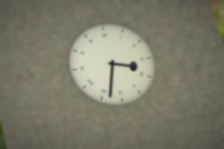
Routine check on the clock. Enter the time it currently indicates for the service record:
3:33
